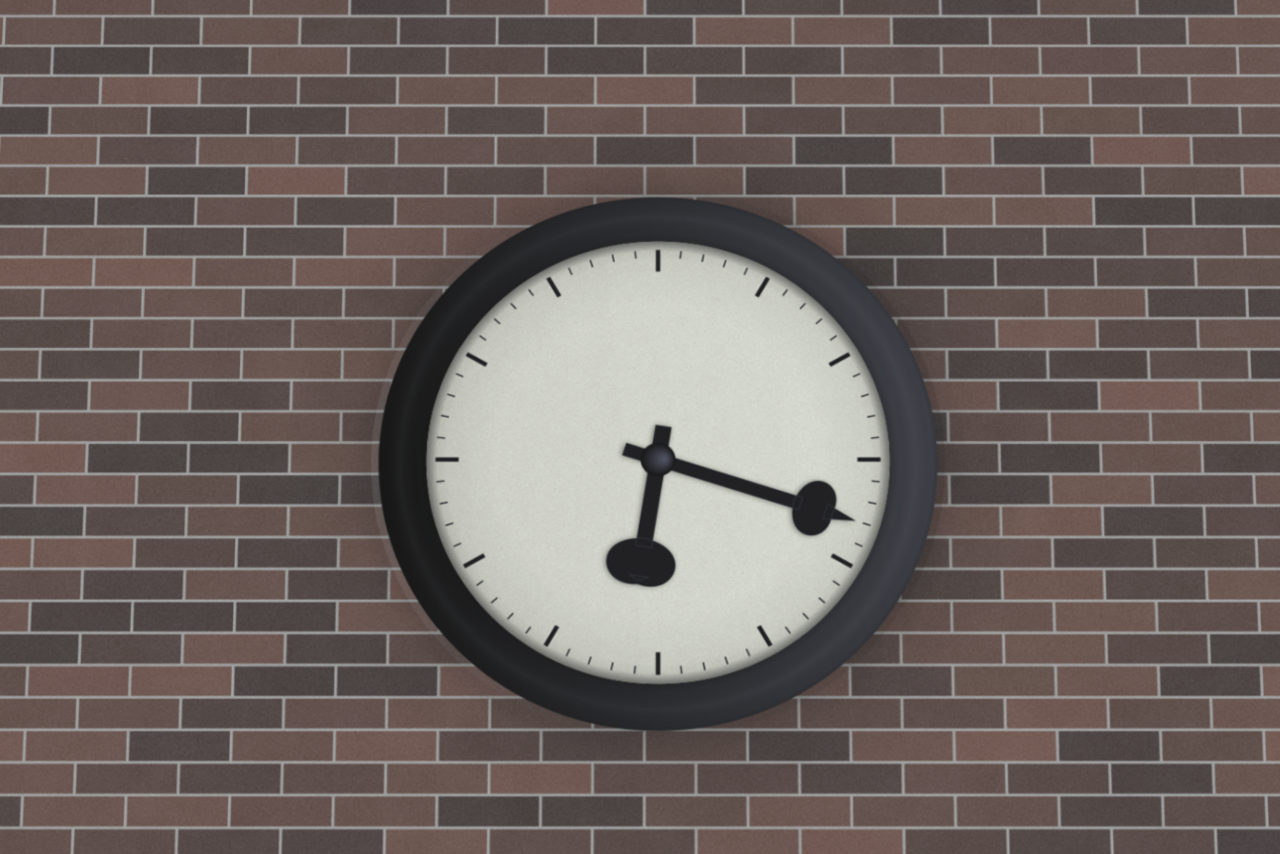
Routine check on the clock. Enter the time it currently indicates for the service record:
6:18
